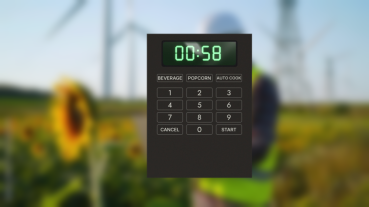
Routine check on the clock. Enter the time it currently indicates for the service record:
0:58
